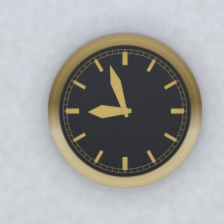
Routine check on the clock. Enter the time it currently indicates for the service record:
8:57
